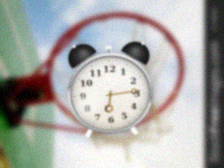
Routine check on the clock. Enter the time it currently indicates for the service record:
6:14
